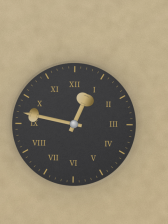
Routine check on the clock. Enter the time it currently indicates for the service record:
12:47
